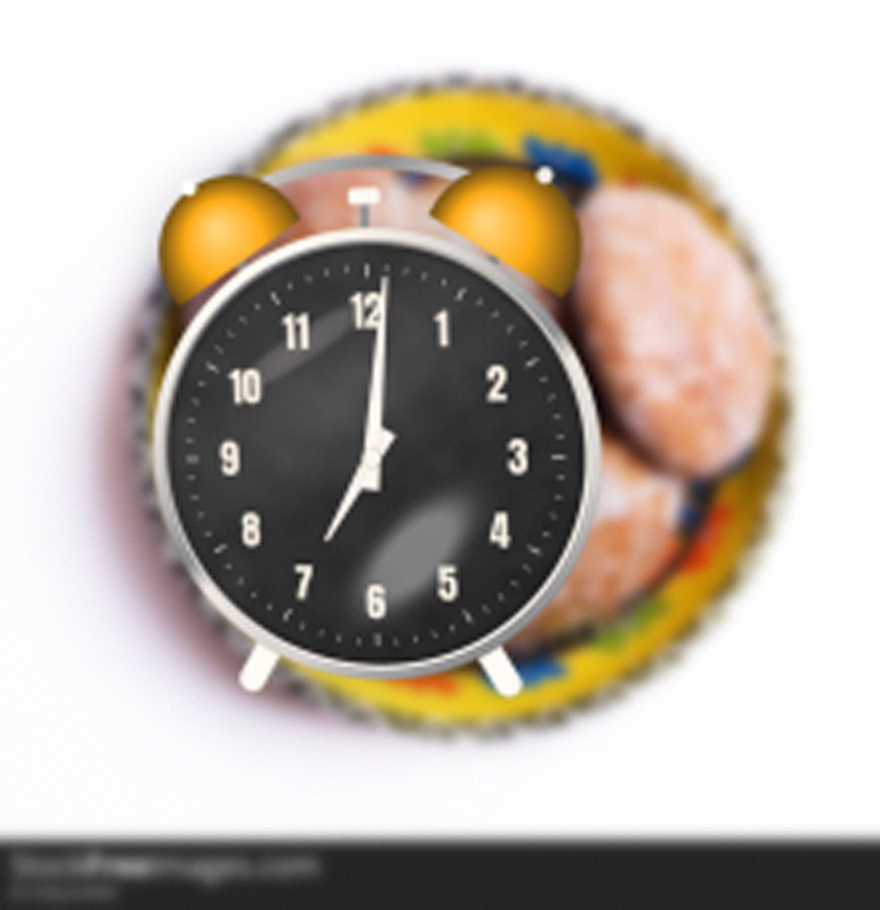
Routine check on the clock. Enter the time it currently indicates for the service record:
7:01
